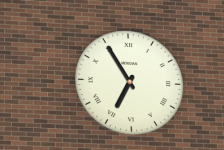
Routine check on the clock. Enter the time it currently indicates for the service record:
6:55
